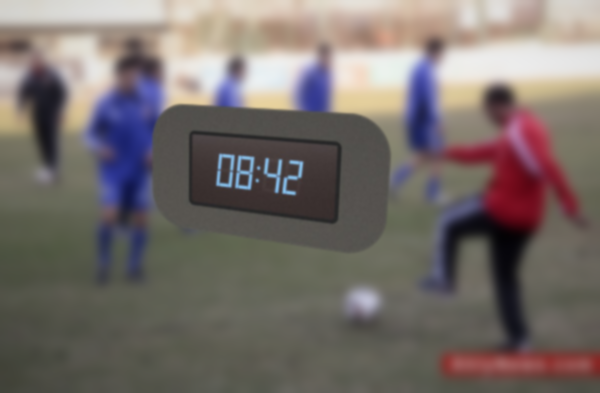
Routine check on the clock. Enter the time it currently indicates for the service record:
8:42
